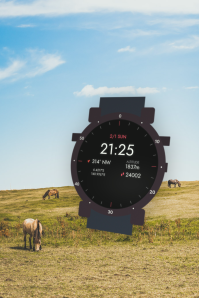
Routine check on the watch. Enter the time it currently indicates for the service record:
21:25
